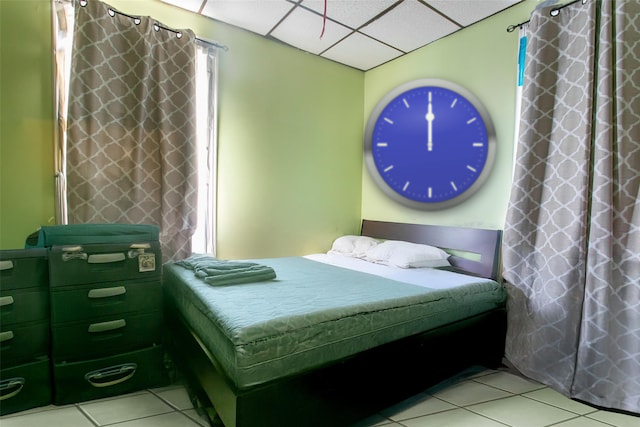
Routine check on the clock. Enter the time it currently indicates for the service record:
12:00
